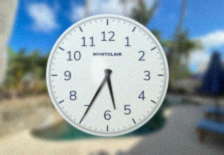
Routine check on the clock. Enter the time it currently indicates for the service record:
5:35
